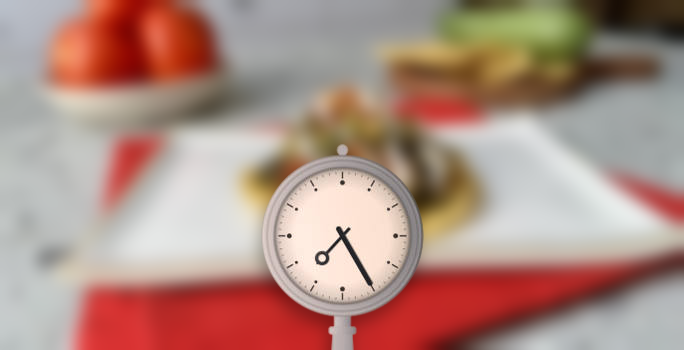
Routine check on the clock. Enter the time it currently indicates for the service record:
7:25
